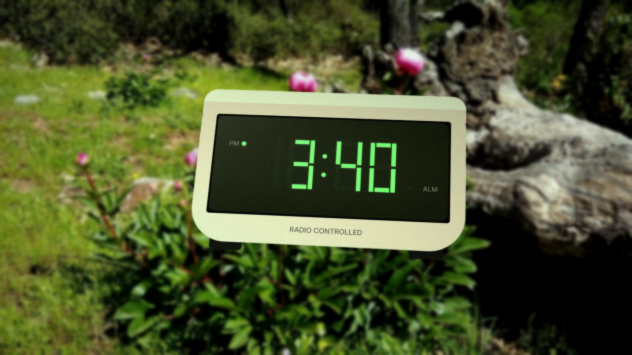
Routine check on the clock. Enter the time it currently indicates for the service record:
3:40
